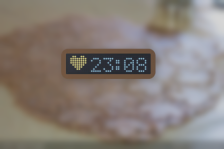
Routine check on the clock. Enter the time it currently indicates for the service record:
23:08
